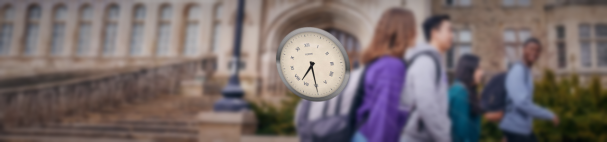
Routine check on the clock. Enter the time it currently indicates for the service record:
7:30
